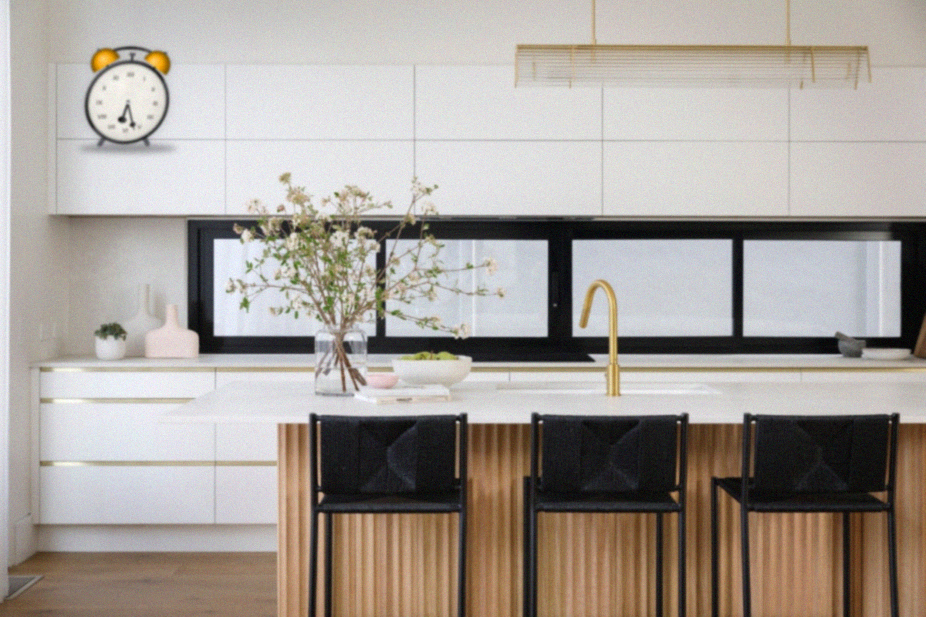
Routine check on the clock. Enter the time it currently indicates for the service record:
6:27
